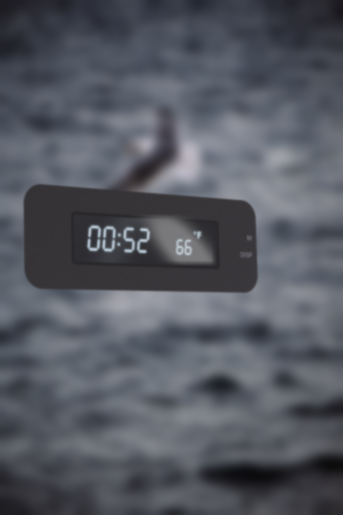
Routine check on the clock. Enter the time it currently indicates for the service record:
0:52
